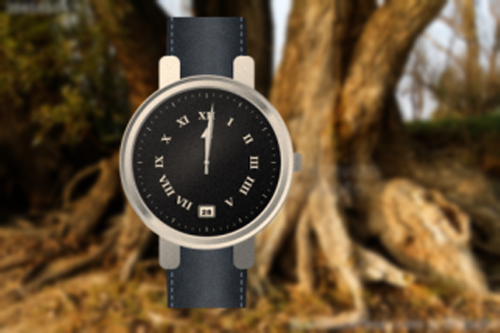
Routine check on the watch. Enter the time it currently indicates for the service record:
12:01
